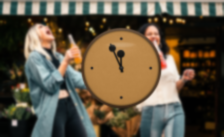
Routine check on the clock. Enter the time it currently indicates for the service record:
11:56
